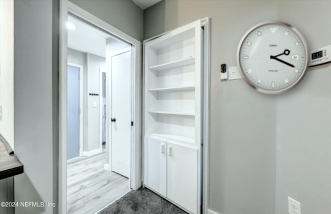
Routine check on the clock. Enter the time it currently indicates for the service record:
2:19
